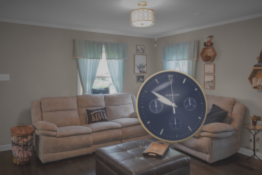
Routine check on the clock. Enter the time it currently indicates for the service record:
9:51
